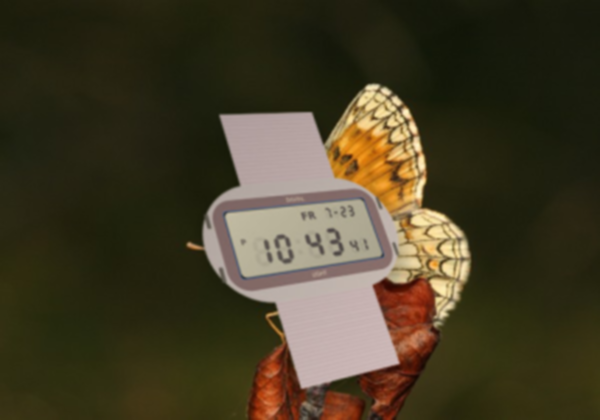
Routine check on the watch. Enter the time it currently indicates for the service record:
10:43:41
